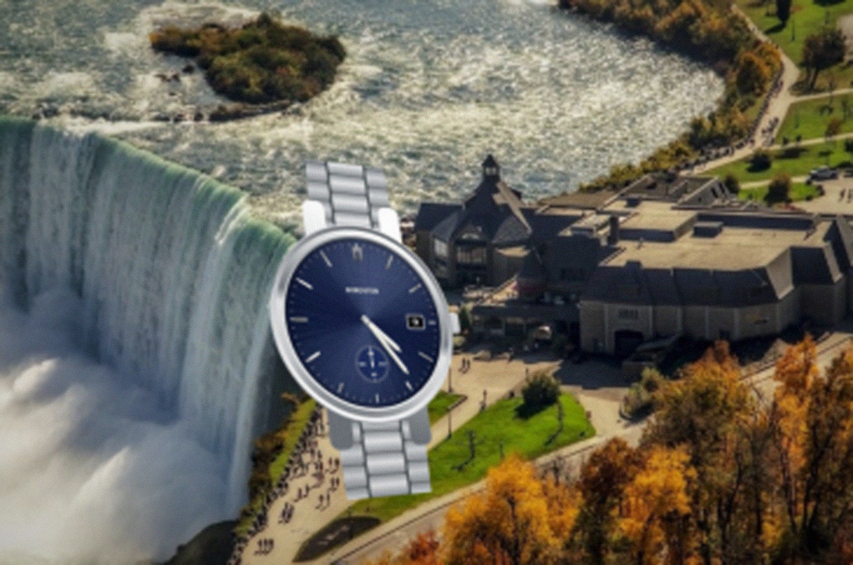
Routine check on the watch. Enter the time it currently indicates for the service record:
4:24
